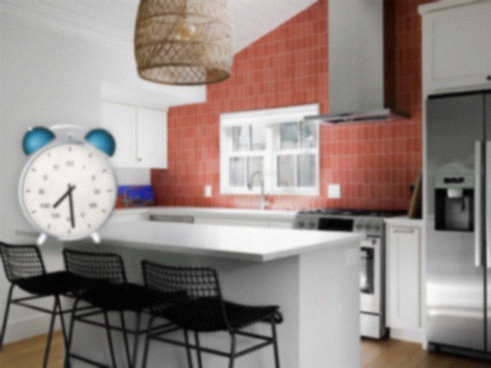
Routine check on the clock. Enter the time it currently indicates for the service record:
7:29
